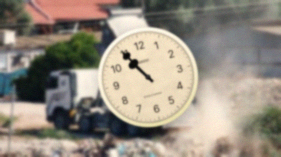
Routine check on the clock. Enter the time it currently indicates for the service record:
10:55
